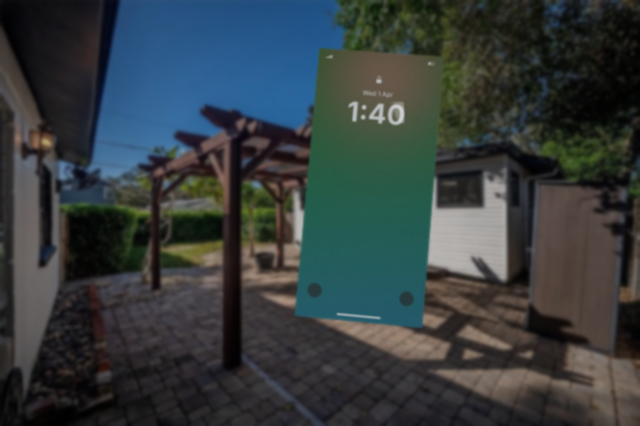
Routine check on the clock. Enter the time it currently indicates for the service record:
1:40
